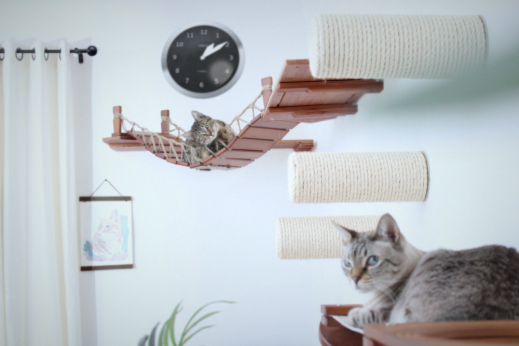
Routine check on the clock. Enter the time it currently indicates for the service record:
1:09
